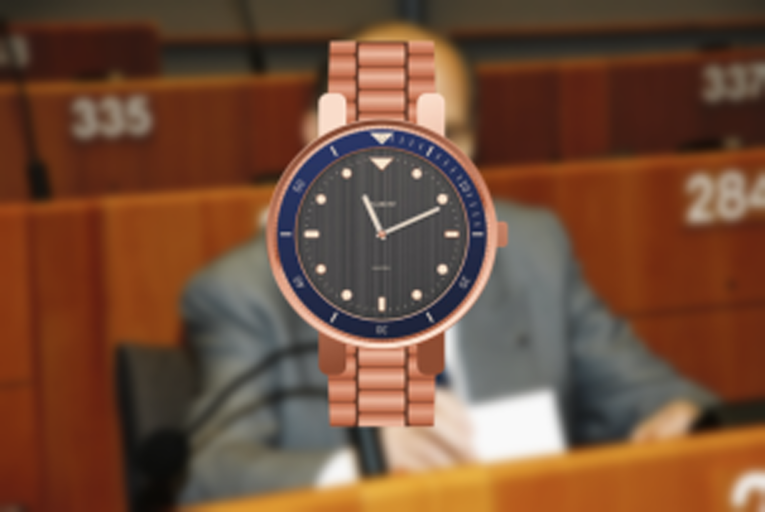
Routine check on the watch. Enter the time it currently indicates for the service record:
11:11
